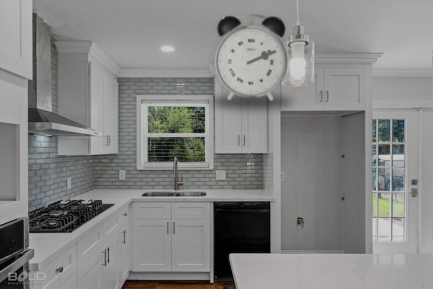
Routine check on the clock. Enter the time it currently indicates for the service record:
2:11
